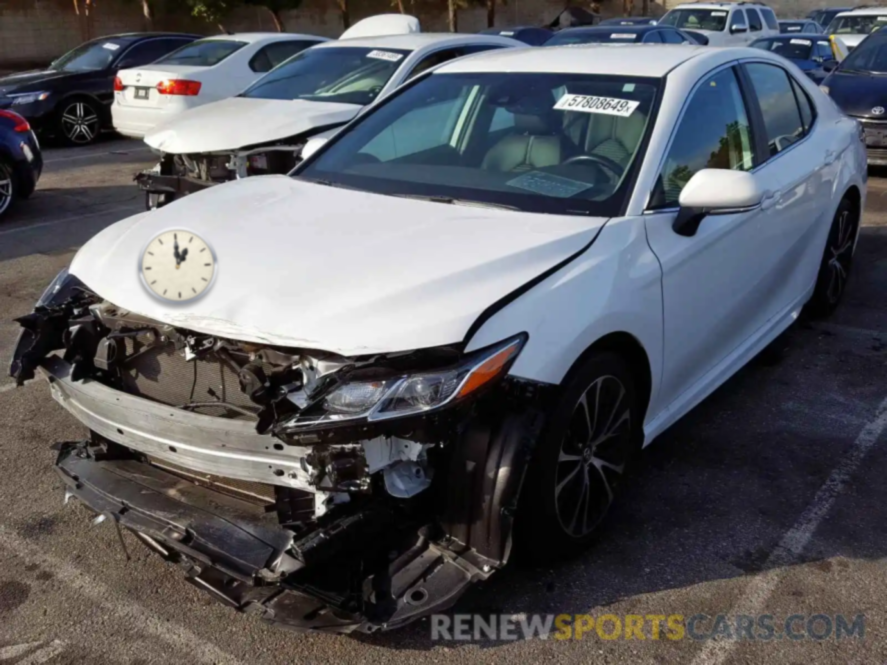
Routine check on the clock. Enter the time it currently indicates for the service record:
1:00
